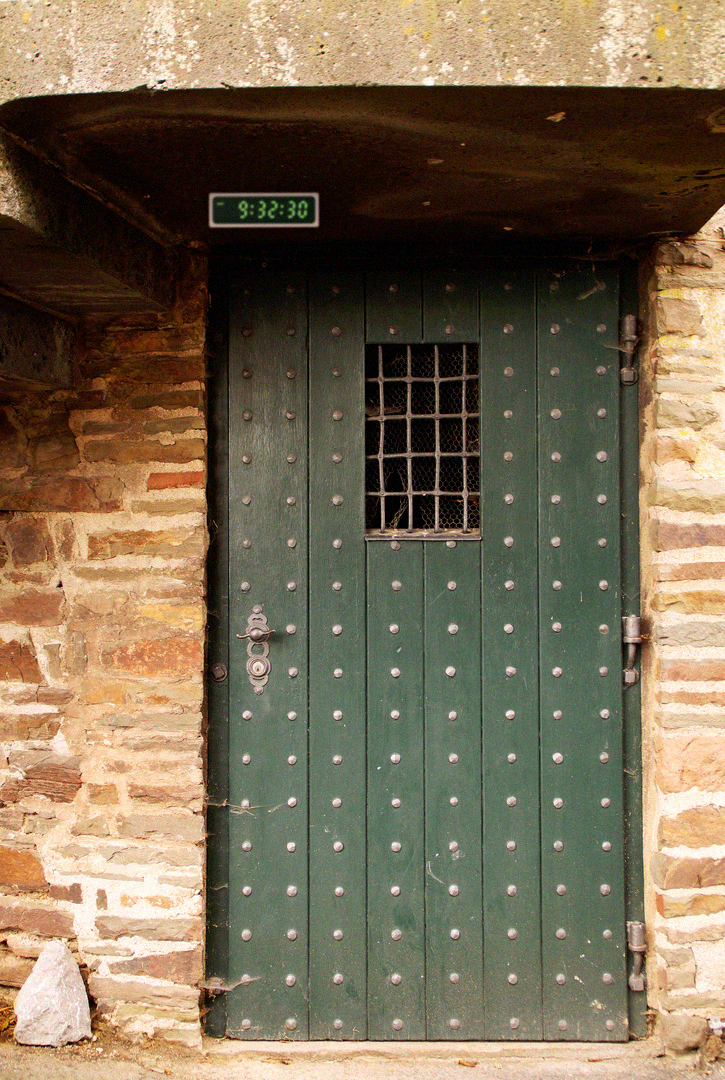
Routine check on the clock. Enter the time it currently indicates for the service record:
9:32:30
